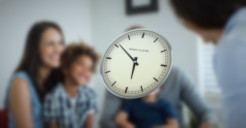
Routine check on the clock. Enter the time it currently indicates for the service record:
5:51
